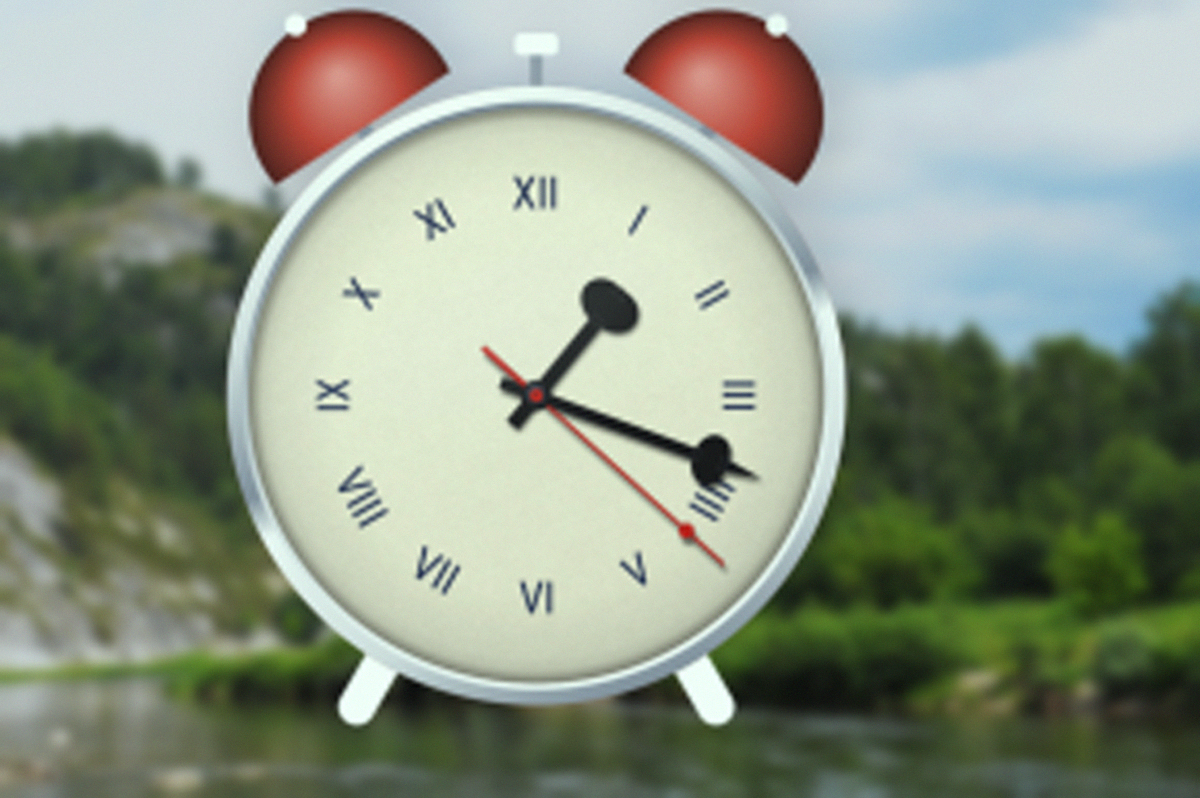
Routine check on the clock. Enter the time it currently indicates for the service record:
1:18:22
